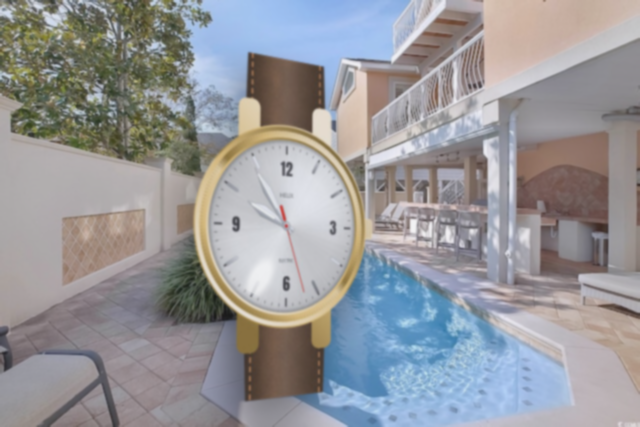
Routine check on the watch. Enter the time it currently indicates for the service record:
9:54:27
